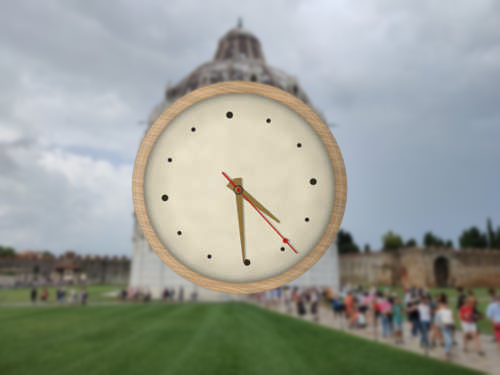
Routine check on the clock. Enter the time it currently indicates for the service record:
4:30:24
